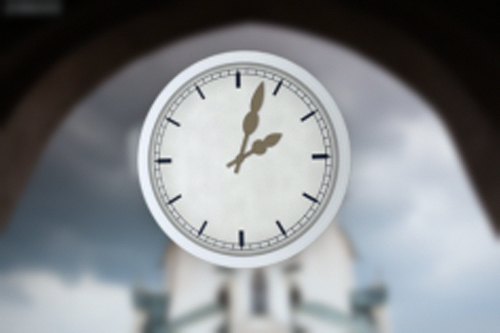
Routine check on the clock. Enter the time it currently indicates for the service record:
2:03
